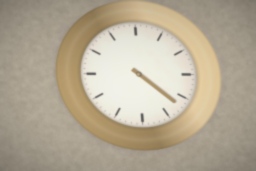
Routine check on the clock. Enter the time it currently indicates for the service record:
4:22
